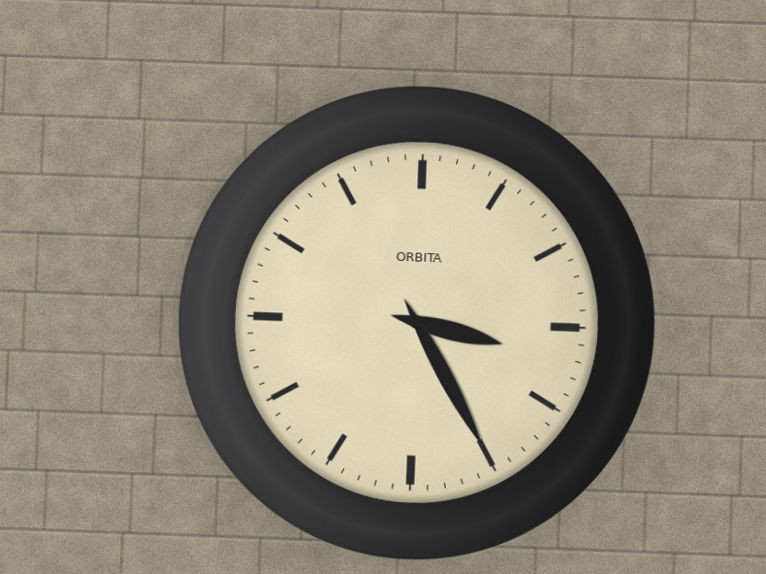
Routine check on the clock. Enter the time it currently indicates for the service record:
3:25
